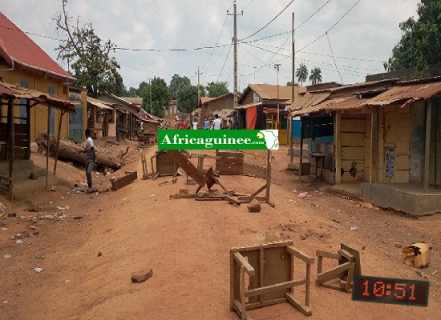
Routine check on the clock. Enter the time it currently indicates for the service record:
10:51
